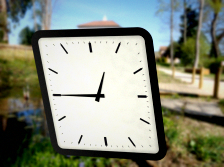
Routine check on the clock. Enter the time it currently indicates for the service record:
12:45
